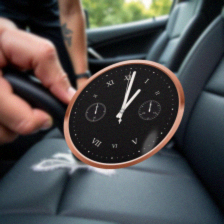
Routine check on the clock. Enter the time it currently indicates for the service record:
1:01
